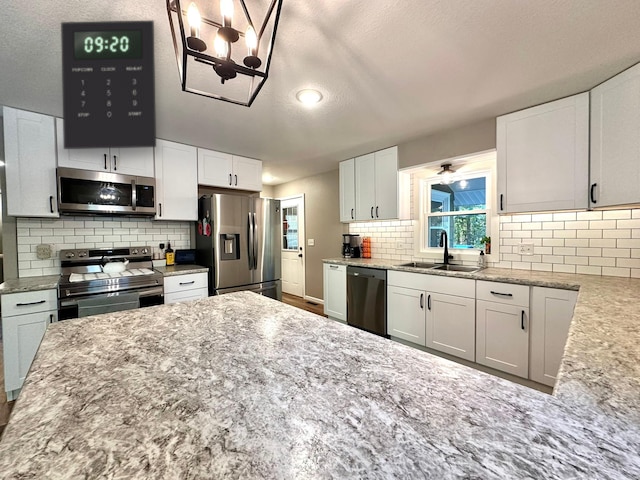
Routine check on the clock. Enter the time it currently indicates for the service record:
9:20
